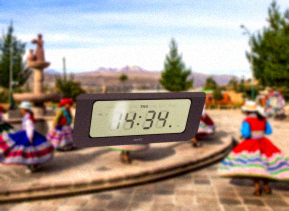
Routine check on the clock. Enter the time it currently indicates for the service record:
14:34
